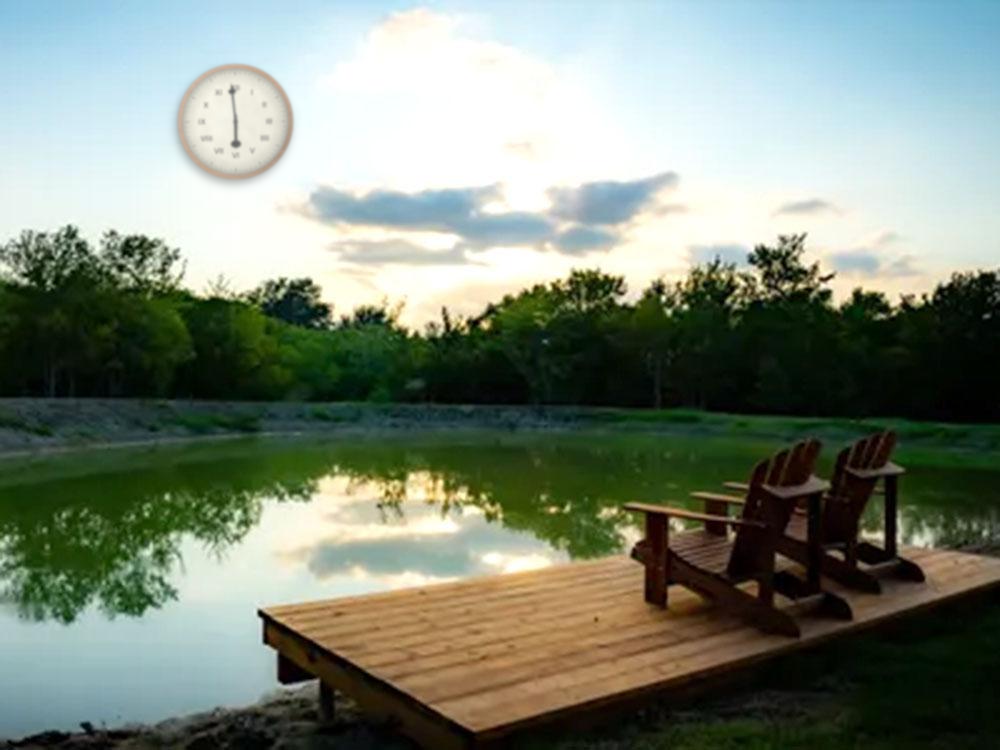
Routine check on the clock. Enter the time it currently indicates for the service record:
5:59
